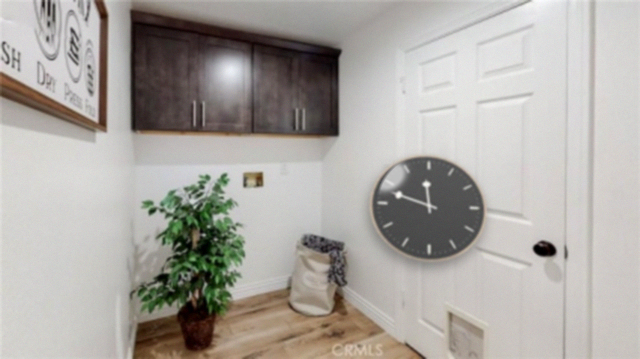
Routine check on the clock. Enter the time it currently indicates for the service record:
11:48
